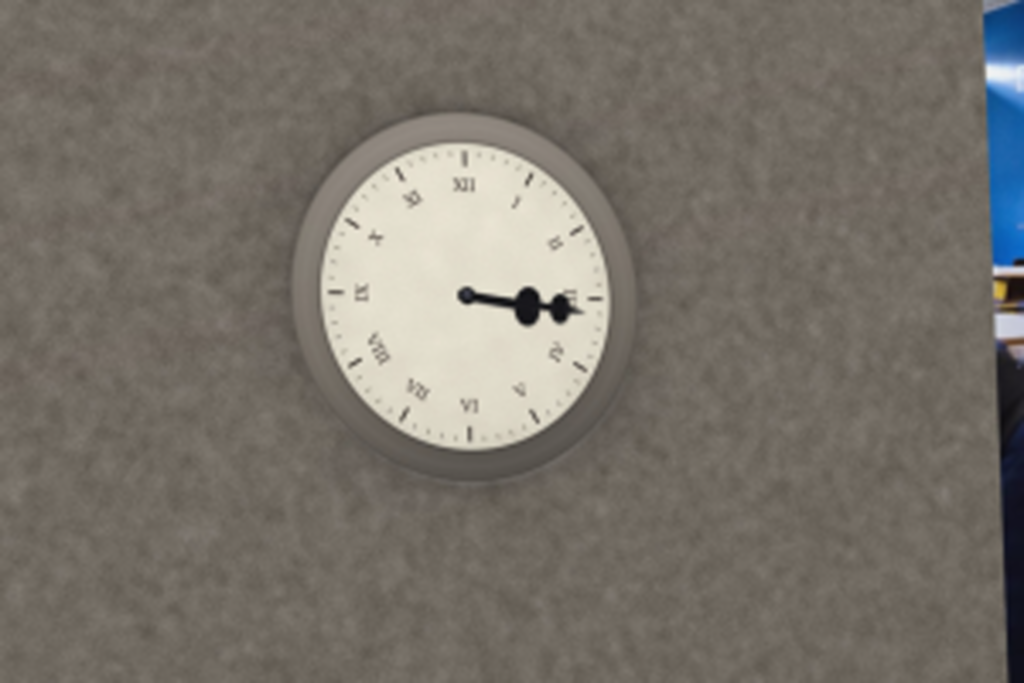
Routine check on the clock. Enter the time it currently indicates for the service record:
3:16
